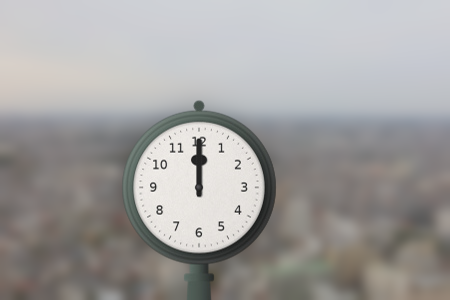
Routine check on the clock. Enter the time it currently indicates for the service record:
12:00
